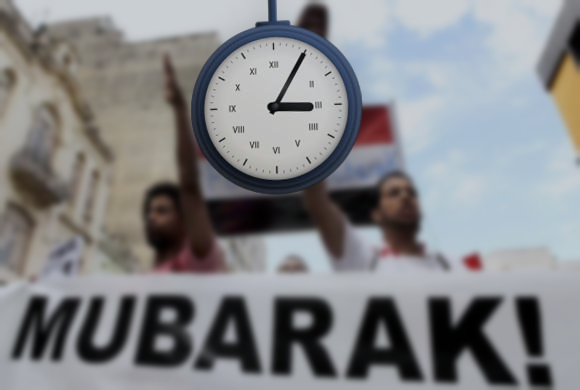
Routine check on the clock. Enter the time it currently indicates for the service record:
3:05
